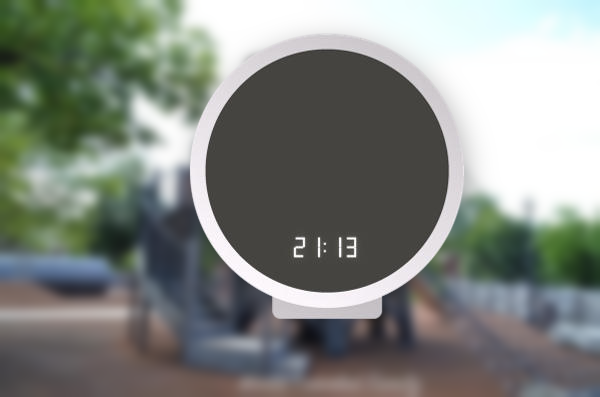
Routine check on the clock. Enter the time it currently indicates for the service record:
21:13
